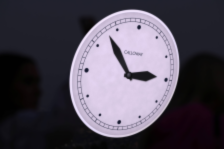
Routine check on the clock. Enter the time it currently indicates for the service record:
2:53
